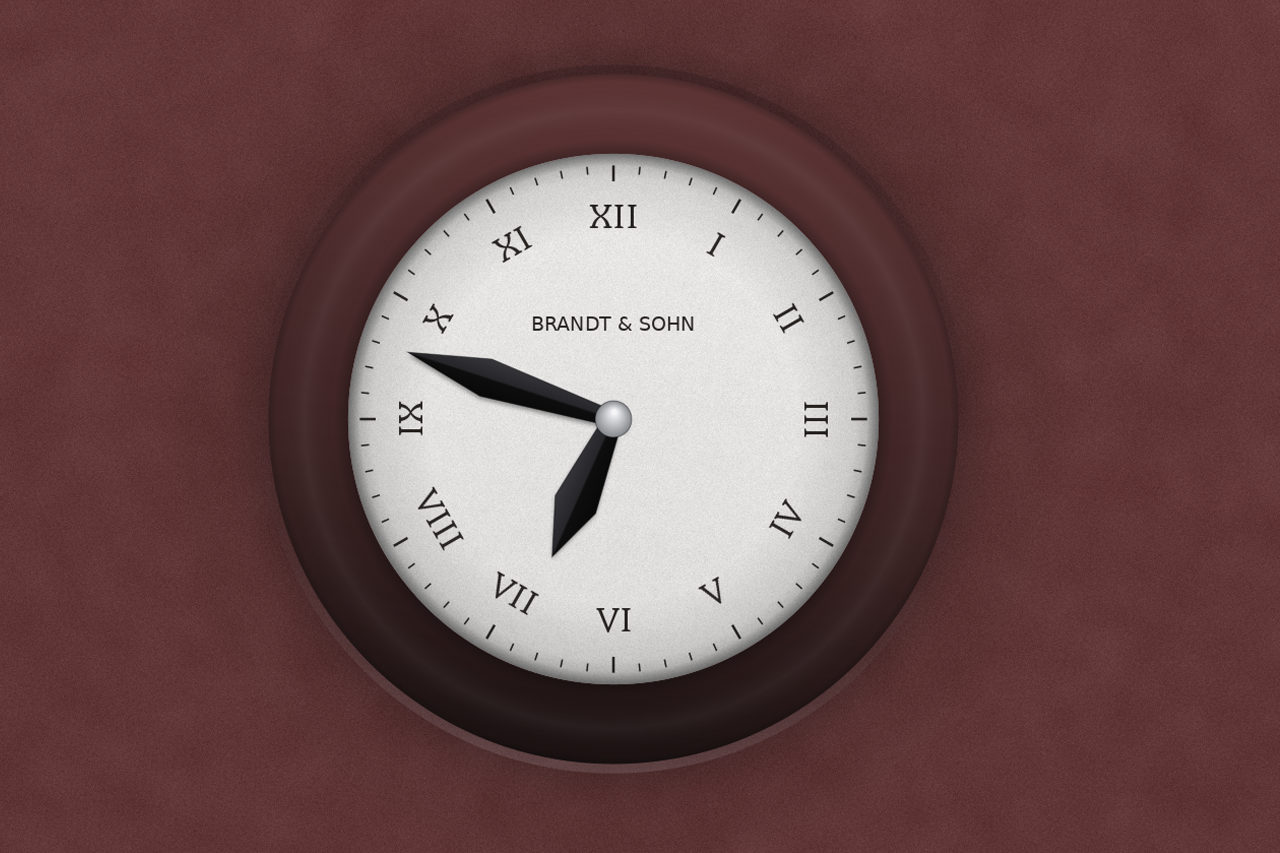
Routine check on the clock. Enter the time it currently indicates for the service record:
6:48
